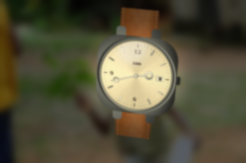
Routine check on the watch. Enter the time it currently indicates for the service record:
2:42
